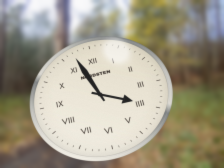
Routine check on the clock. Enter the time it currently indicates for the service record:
3:57
